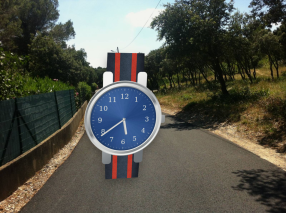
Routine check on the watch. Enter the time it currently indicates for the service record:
5:39
